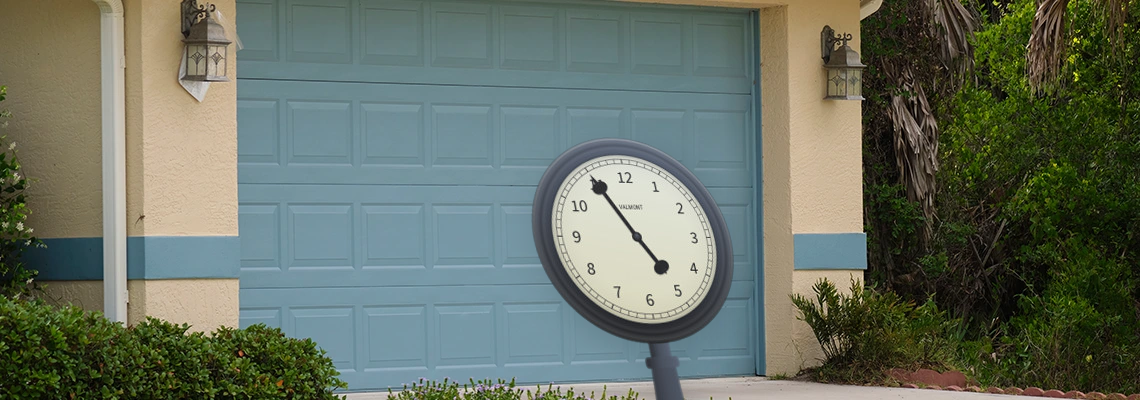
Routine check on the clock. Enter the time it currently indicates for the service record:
4:55
